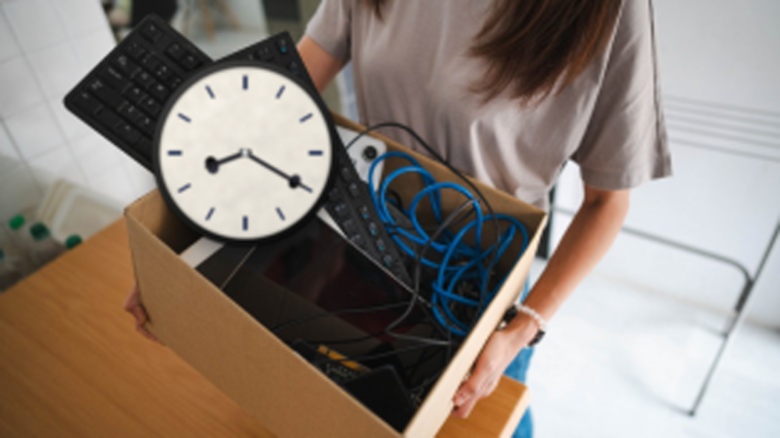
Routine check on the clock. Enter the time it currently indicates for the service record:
8:20
